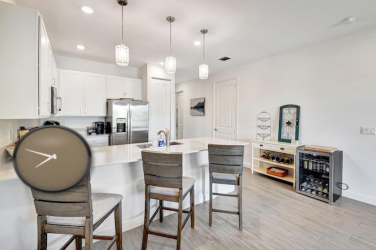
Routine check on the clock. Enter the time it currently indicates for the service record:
7:48
